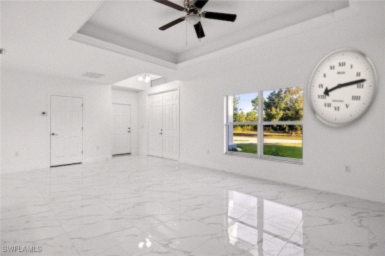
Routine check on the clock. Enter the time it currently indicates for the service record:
8:13
